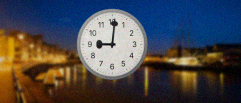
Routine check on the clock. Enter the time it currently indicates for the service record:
9:01
